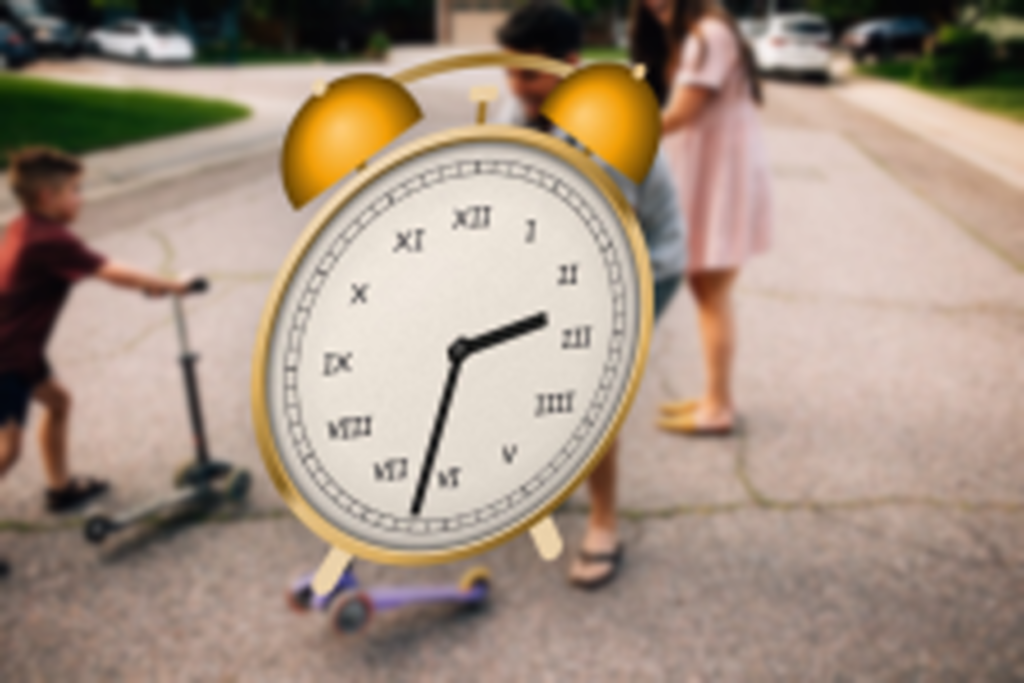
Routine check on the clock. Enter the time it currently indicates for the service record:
2:32
